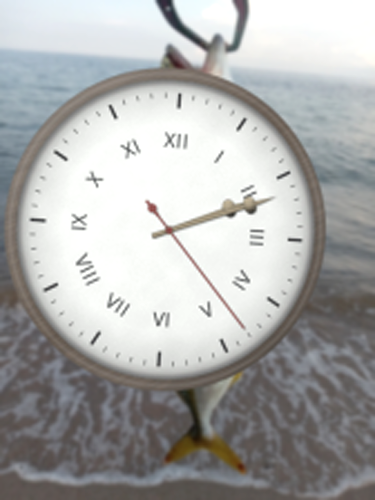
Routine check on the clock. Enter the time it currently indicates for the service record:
2:11:23
